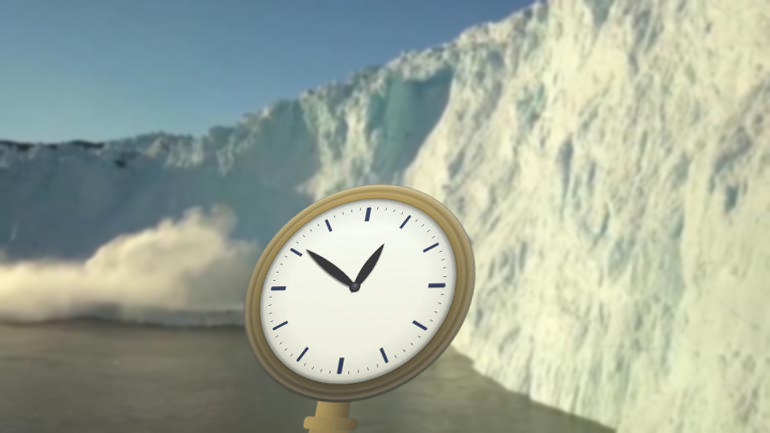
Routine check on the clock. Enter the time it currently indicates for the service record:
12:51
